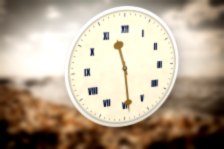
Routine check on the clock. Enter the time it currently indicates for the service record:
11:29
